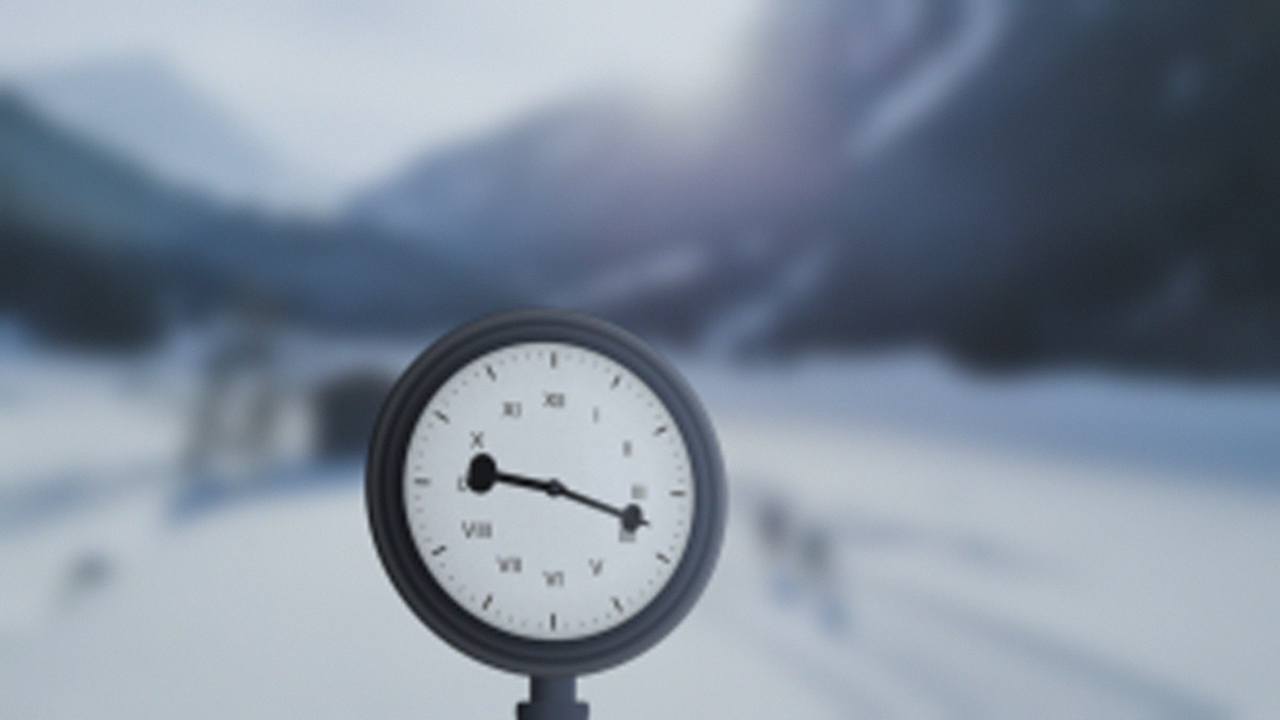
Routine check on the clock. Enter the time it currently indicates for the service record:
9:18
